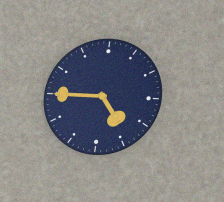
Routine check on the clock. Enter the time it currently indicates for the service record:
4:45
